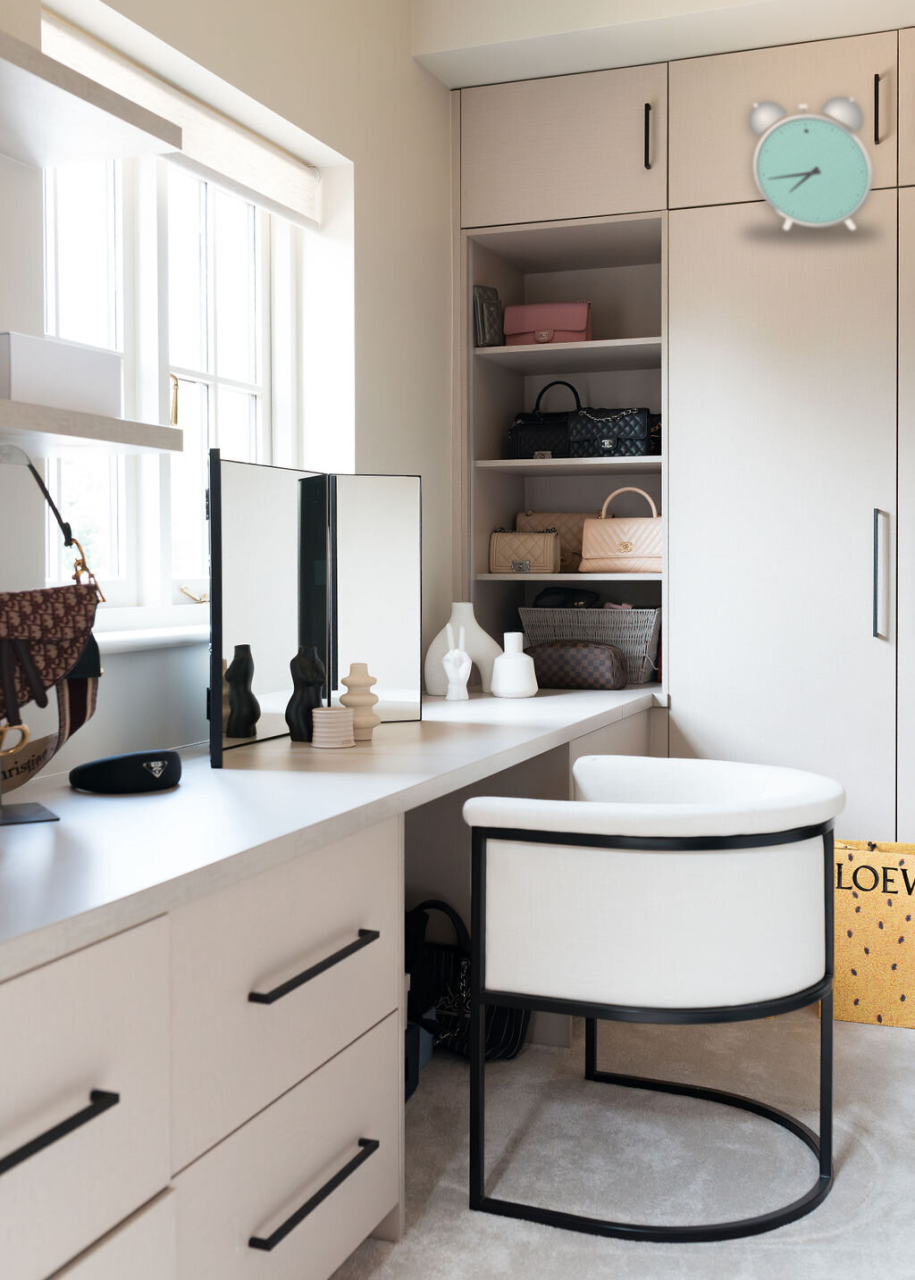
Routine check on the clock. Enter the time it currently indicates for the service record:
7:44
